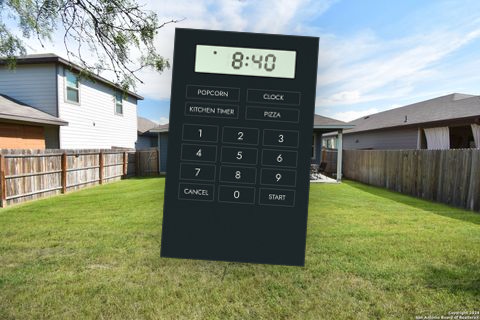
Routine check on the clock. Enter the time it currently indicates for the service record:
8:40
